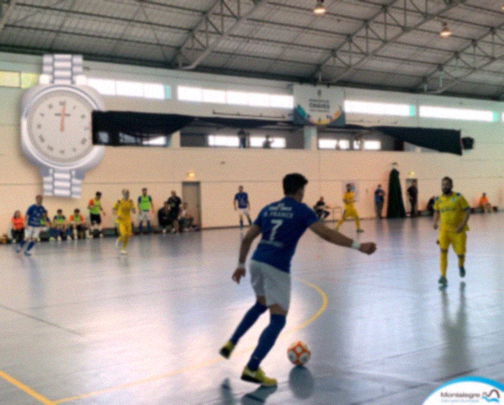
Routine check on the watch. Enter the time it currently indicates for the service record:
12:01
